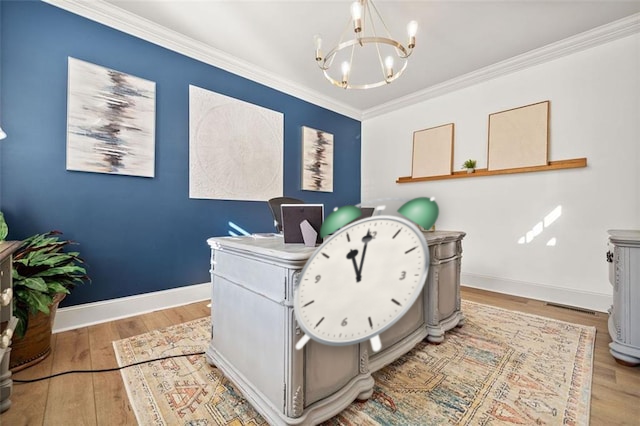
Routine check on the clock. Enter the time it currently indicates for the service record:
10:59
